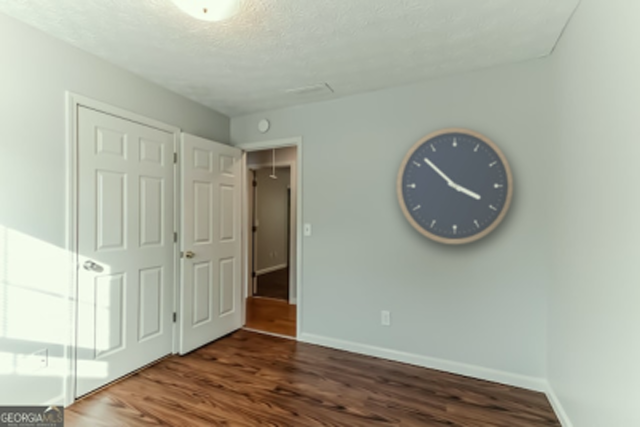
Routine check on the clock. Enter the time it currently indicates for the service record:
3:52
